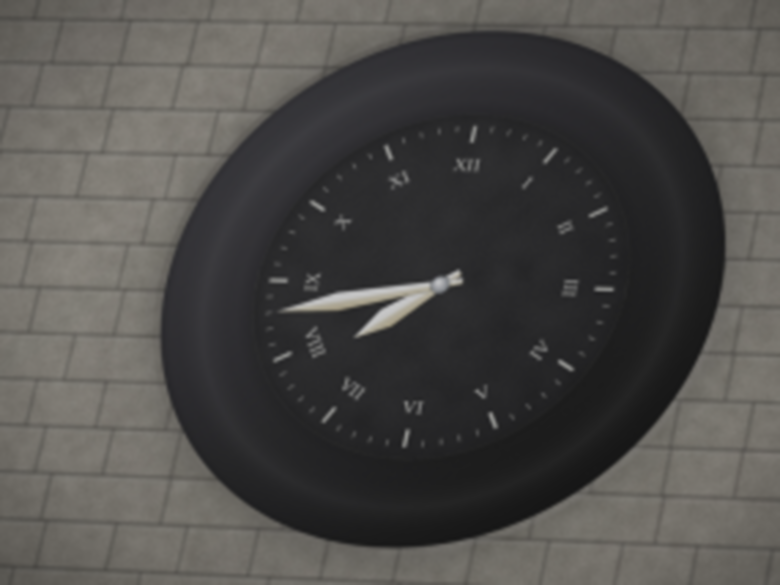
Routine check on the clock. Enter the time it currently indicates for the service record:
7:43
